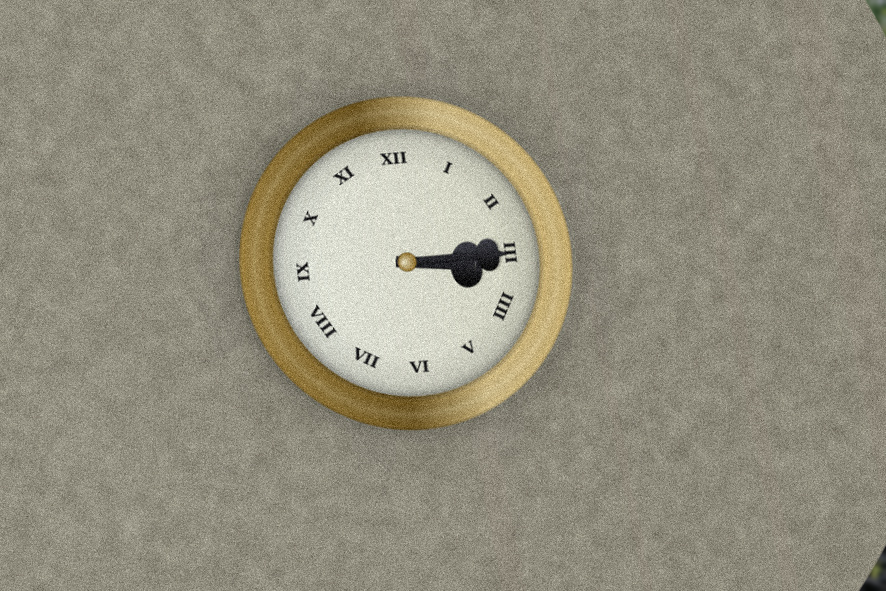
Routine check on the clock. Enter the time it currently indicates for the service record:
3:15
